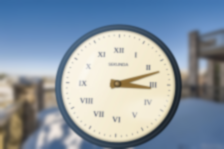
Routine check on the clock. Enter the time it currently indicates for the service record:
3:12
